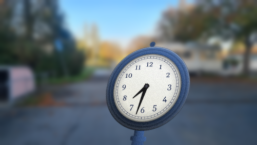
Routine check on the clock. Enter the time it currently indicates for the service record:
7:32
